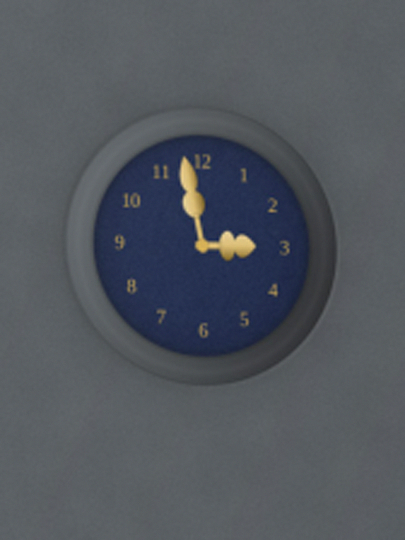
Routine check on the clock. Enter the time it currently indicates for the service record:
2:58
